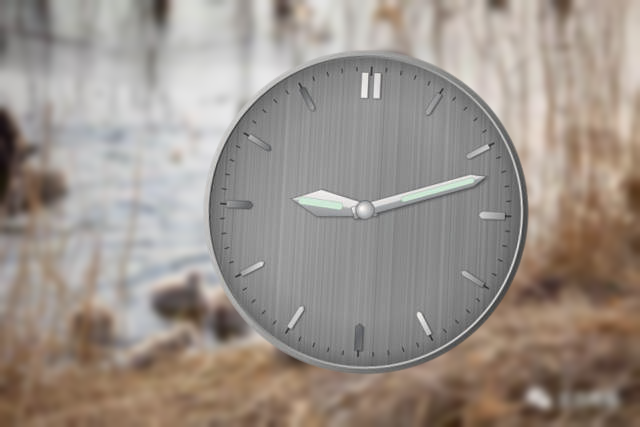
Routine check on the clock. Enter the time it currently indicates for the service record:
9:12
